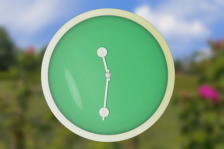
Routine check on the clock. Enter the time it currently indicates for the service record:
11:31
